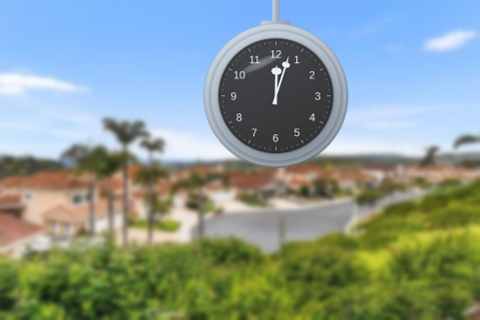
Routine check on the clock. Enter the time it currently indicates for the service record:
12:03
